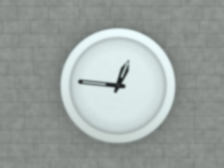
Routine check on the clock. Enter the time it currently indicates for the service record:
12:46
